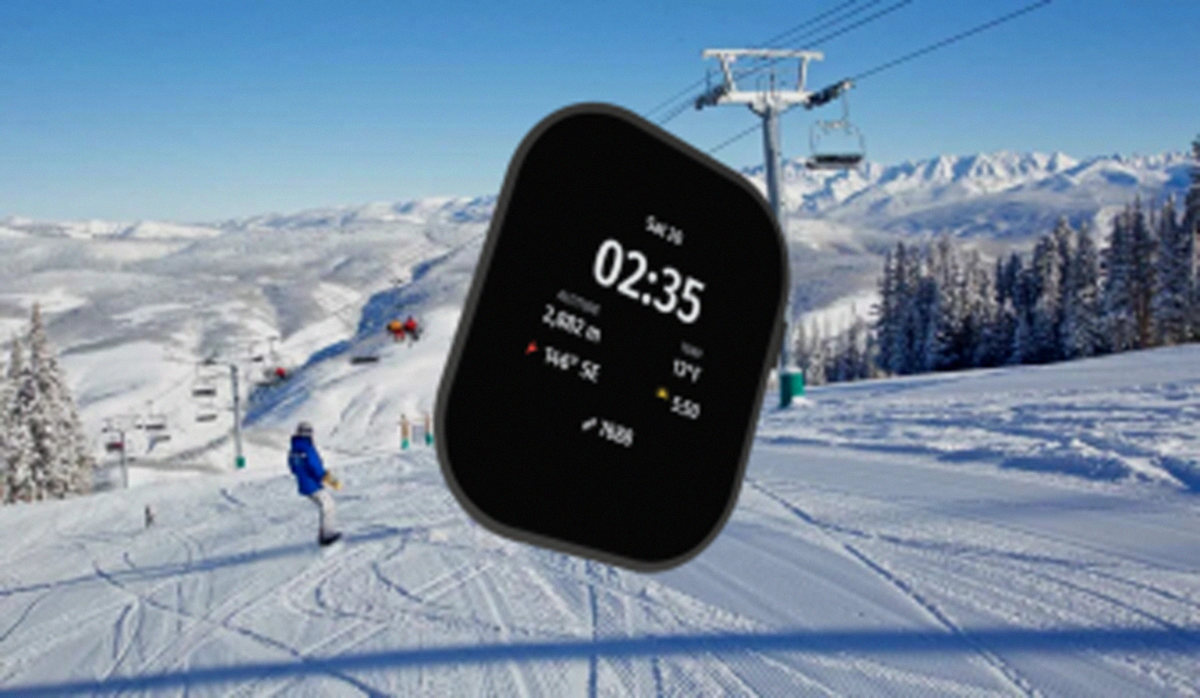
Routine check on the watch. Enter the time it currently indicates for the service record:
2:35
